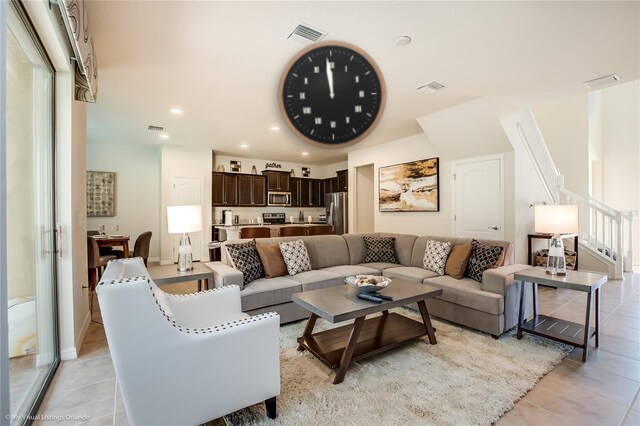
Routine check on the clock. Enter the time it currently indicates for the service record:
11:59
